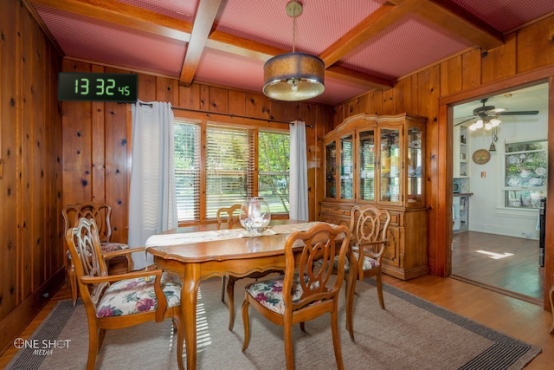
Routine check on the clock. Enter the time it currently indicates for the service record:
13:32:45
